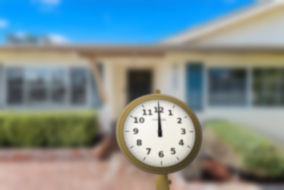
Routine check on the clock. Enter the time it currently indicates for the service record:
12:00
